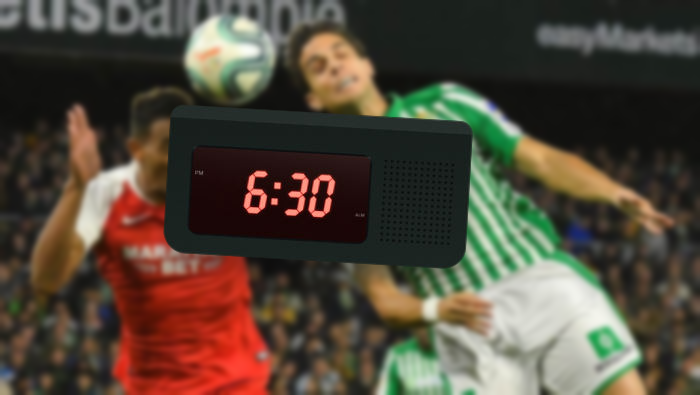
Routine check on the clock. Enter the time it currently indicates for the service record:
6:30
